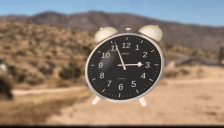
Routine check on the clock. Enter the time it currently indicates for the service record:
2:56
